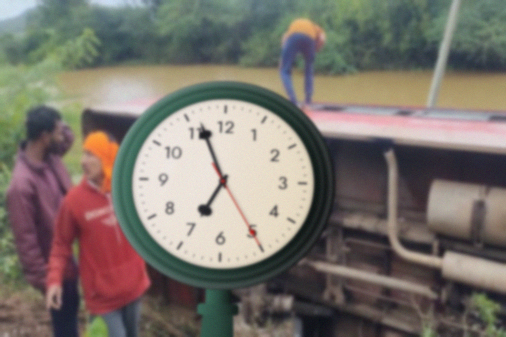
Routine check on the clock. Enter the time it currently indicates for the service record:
6:56:25
